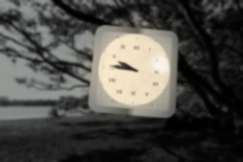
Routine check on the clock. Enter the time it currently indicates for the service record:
9:46
